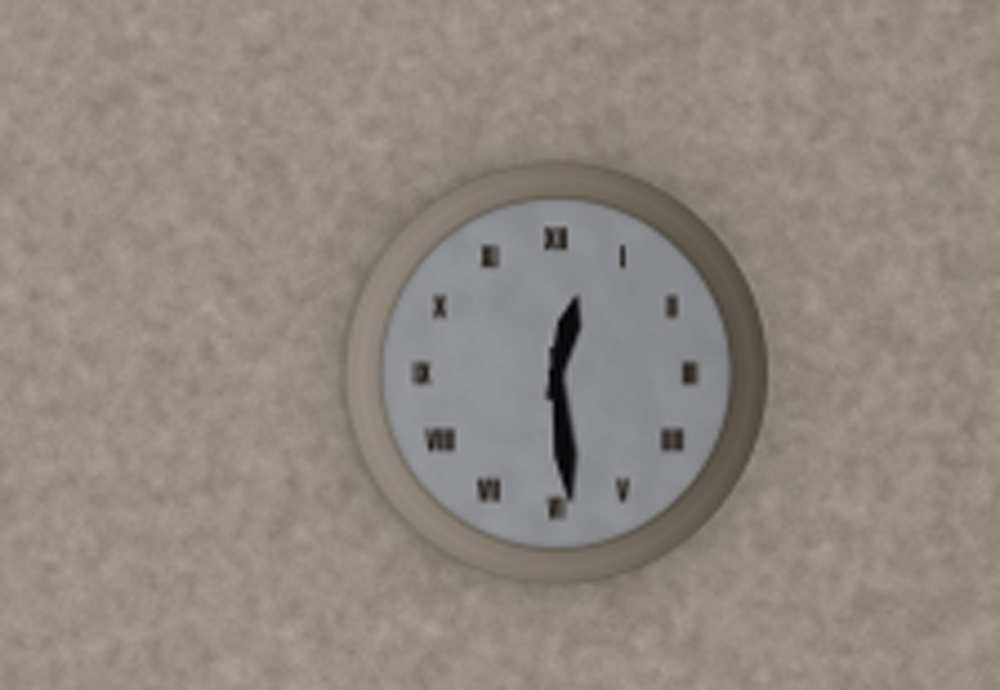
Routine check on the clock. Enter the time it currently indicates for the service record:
12:29
